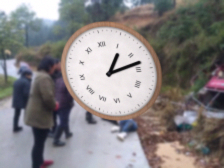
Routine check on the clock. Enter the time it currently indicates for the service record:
1:13
